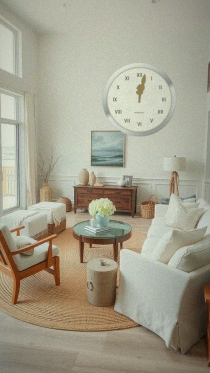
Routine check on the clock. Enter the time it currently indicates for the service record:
12:02
